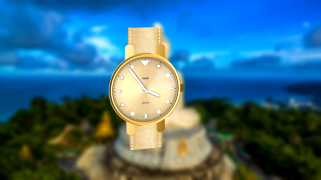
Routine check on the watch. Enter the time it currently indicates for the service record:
3:54
